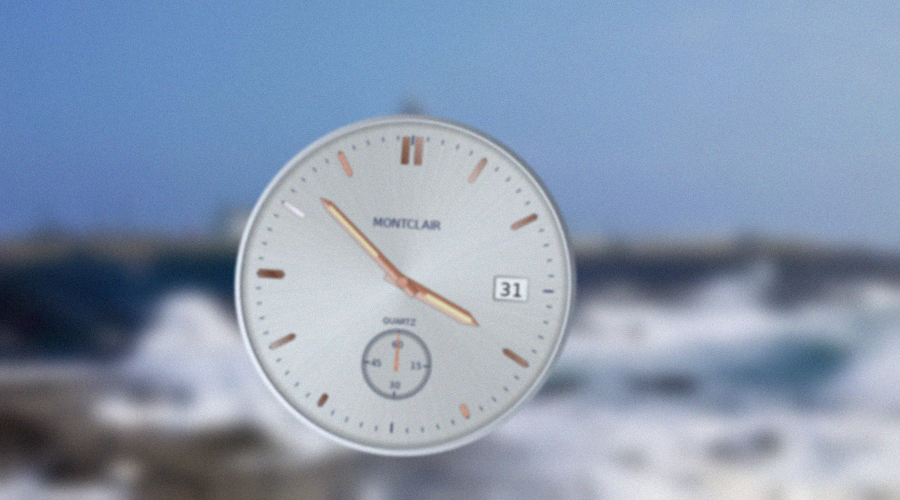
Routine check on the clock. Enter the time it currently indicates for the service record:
3:52
